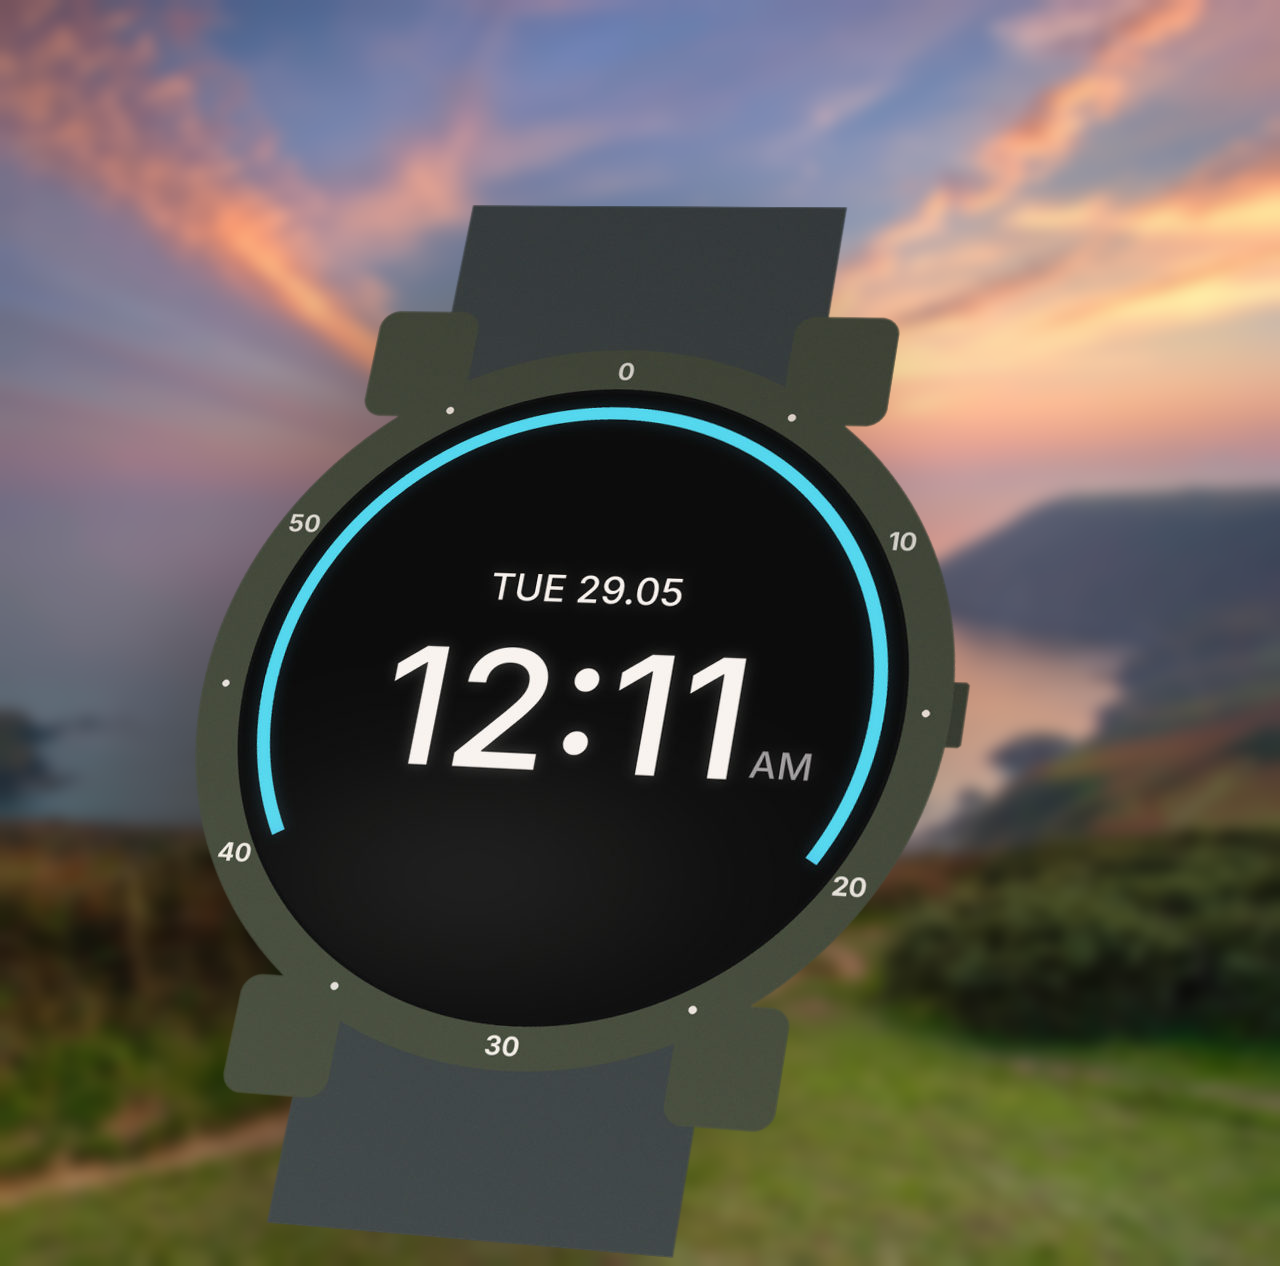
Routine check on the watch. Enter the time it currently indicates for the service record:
12:11
